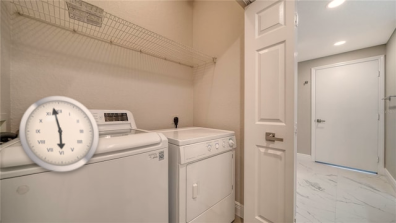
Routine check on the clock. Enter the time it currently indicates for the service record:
5:58
